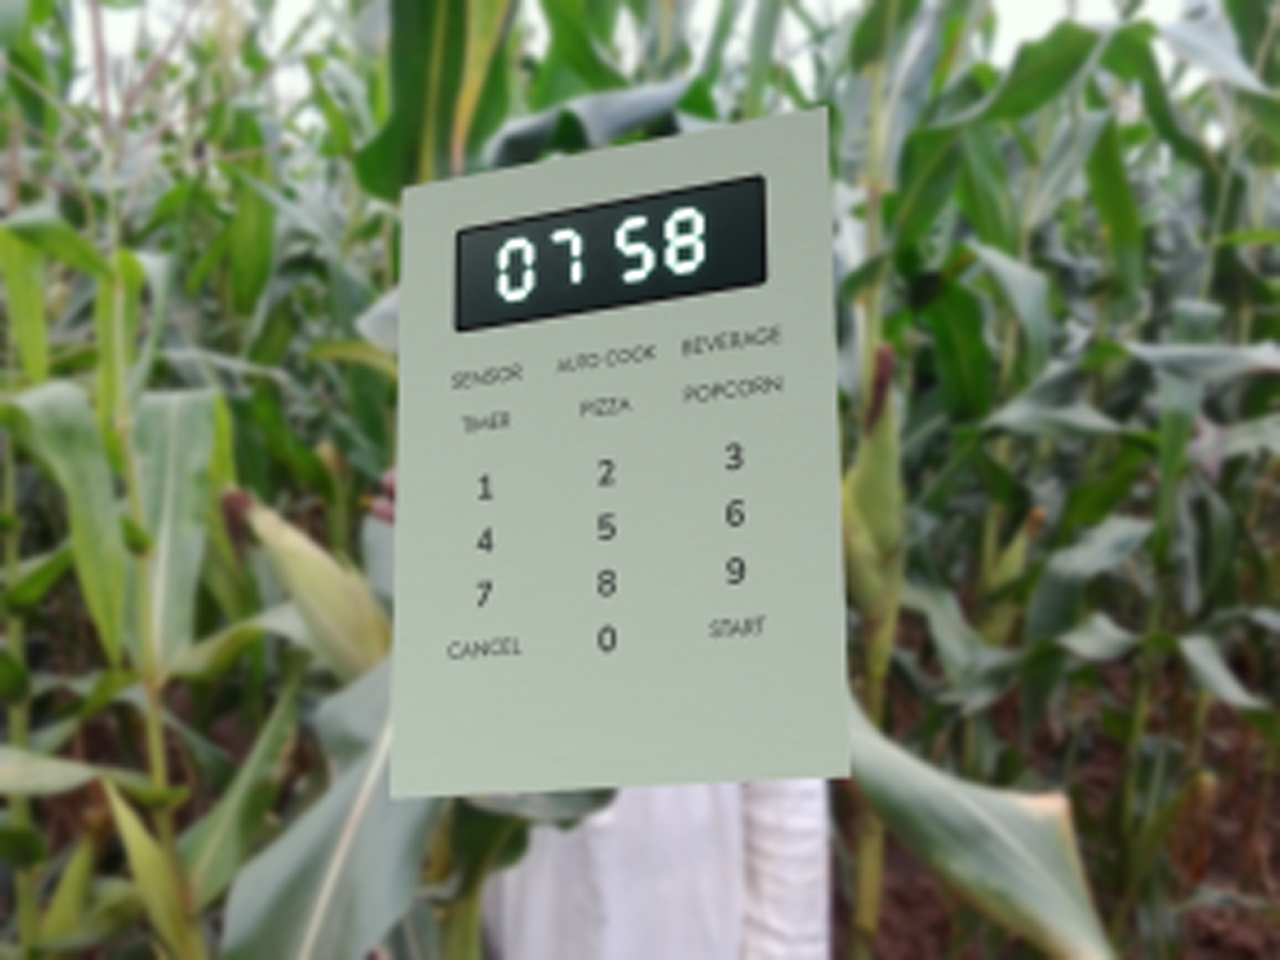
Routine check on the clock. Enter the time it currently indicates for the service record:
7:58
